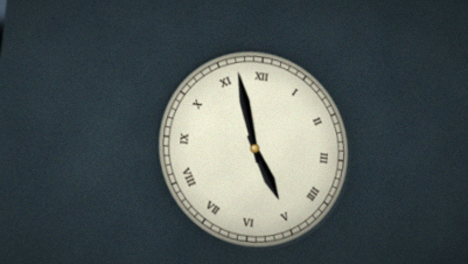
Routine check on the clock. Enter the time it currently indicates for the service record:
4:57
